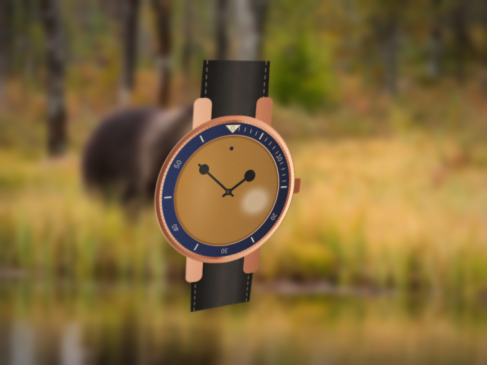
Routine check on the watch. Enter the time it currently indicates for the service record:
1:52
